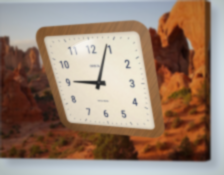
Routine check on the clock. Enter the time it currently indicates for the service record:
9:04
